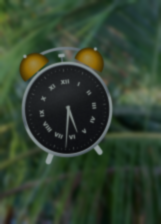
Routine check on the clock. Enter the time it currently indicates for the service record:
5:32
